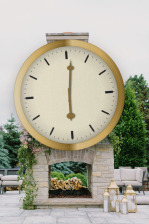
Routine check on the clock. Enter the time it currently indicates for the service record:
6:01
